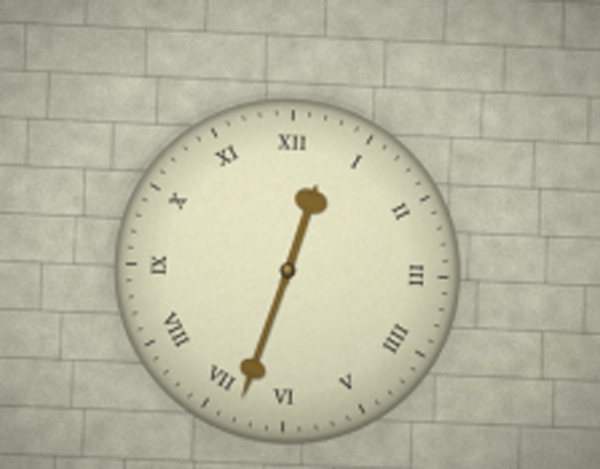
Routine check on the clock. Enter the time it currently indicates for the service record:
12:33
